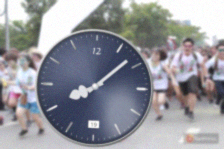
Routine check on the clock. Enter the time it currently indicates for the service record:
8:08
